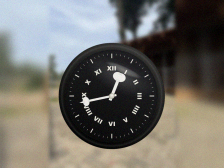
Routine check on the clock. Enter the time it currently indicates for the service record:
12:43
